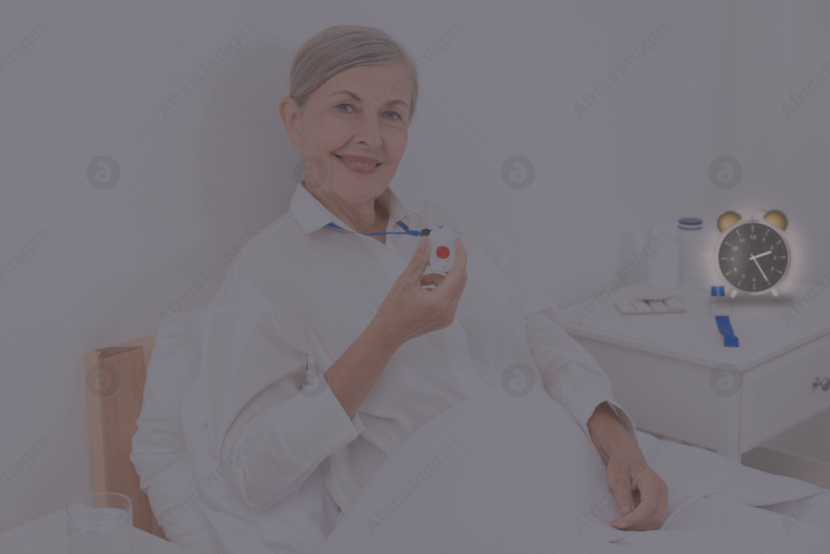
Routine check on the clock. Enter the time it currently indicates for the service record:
2:25
